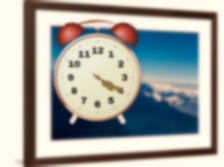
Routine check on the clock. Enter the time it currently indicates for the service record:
4:20
